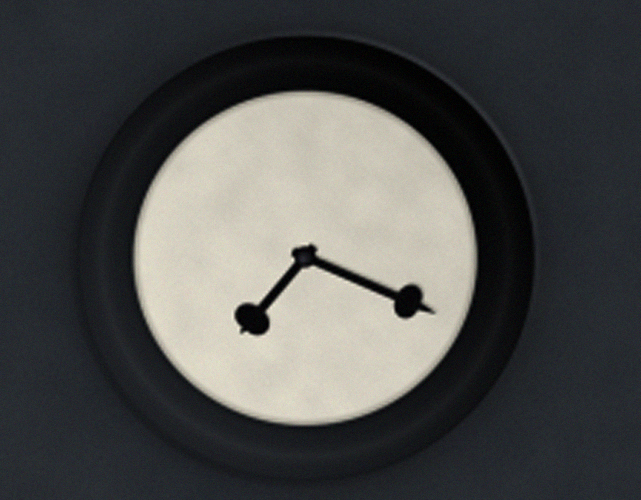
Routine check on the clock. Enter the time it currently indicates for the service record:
7:19
